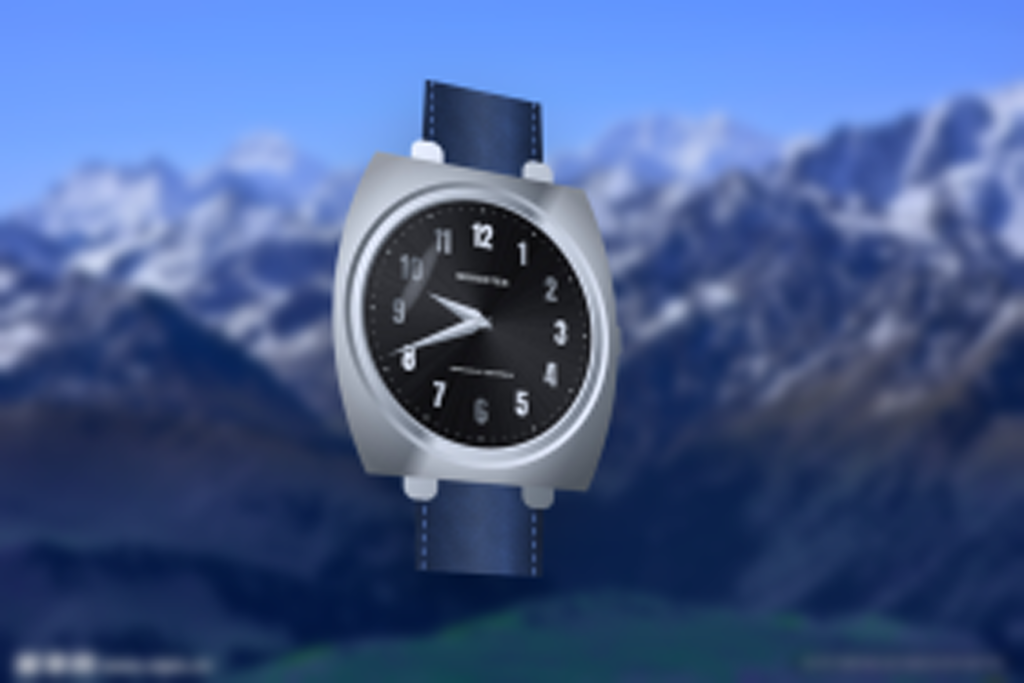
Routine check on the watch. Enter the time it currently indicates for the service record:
9:41
